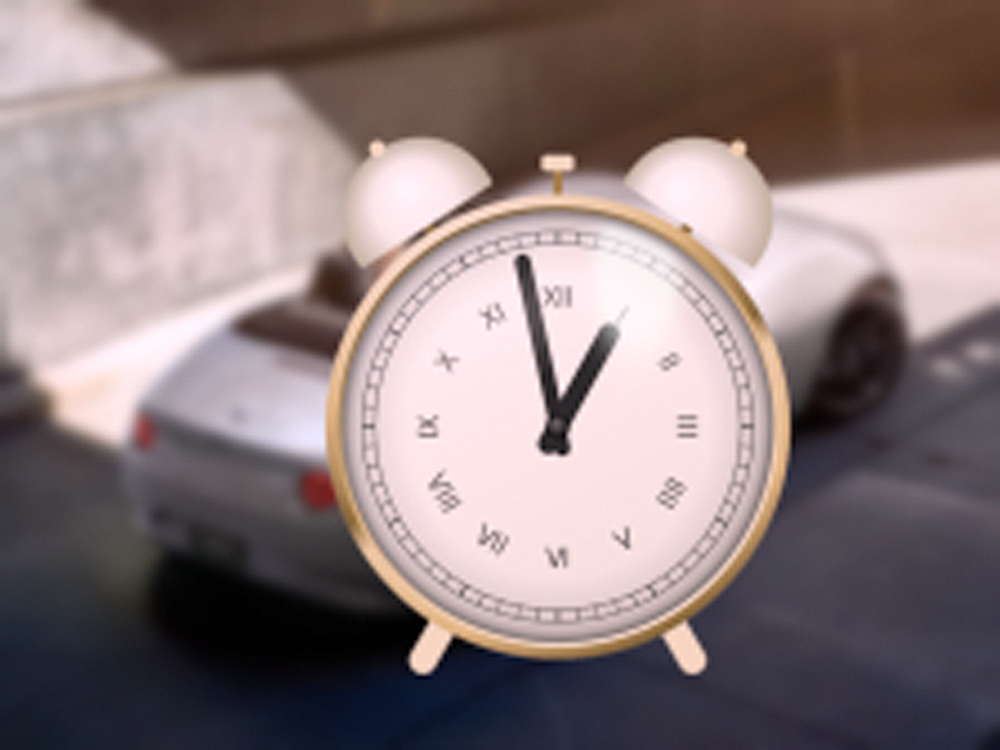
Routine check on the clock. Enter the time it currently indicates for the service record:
12:58
